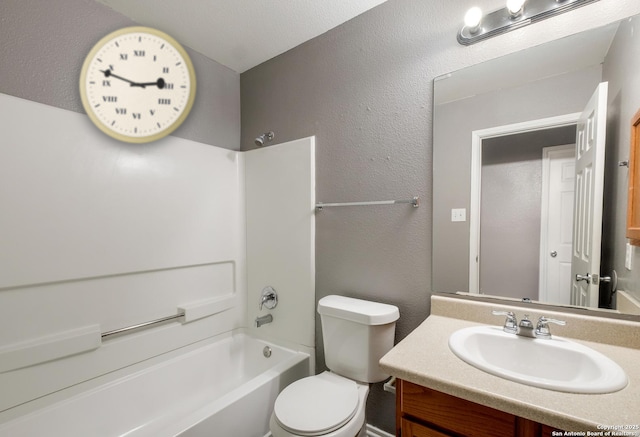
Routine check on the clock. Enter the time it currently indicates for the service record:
2:48
